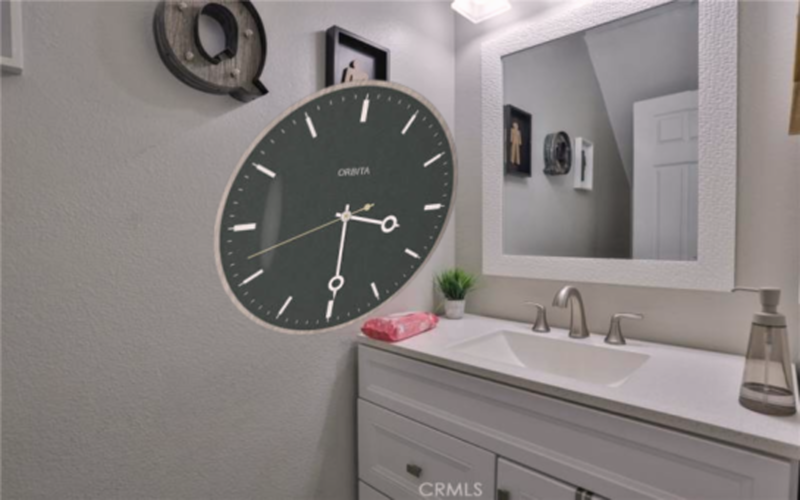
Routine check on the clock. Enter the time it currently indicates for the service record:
3:29:42
